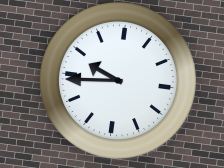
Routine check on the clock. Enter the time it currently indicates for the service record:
9:44
